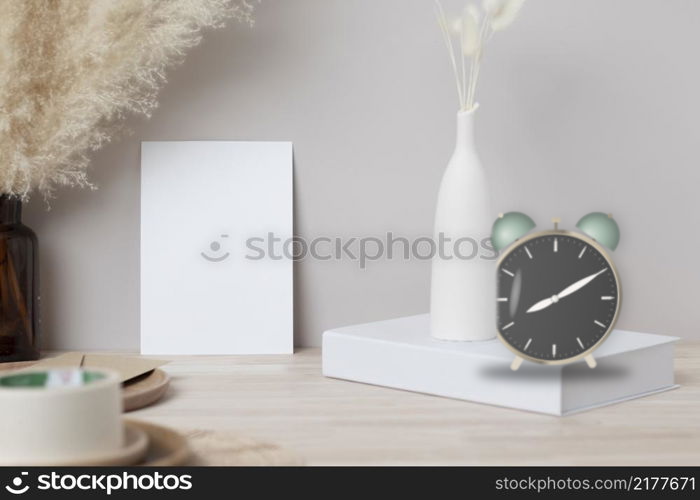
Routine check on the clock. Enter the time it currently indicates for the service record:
8:10
